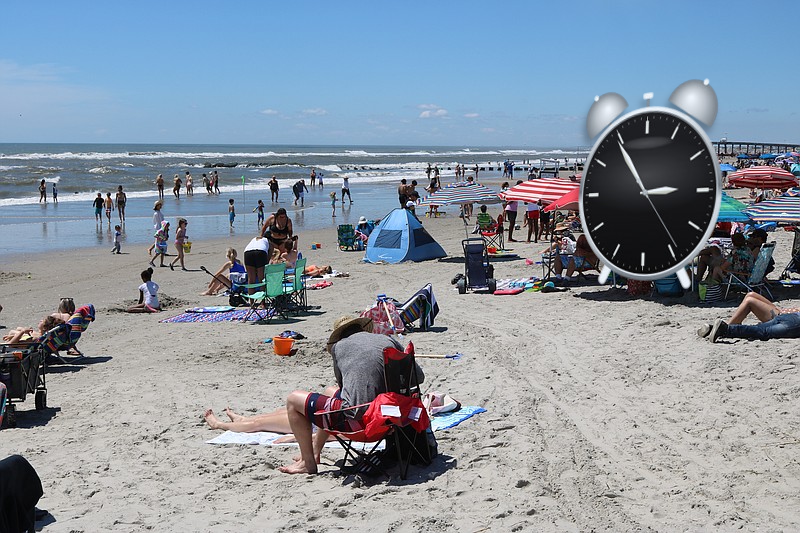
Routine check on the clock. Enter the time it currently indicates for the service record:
2:54:24
